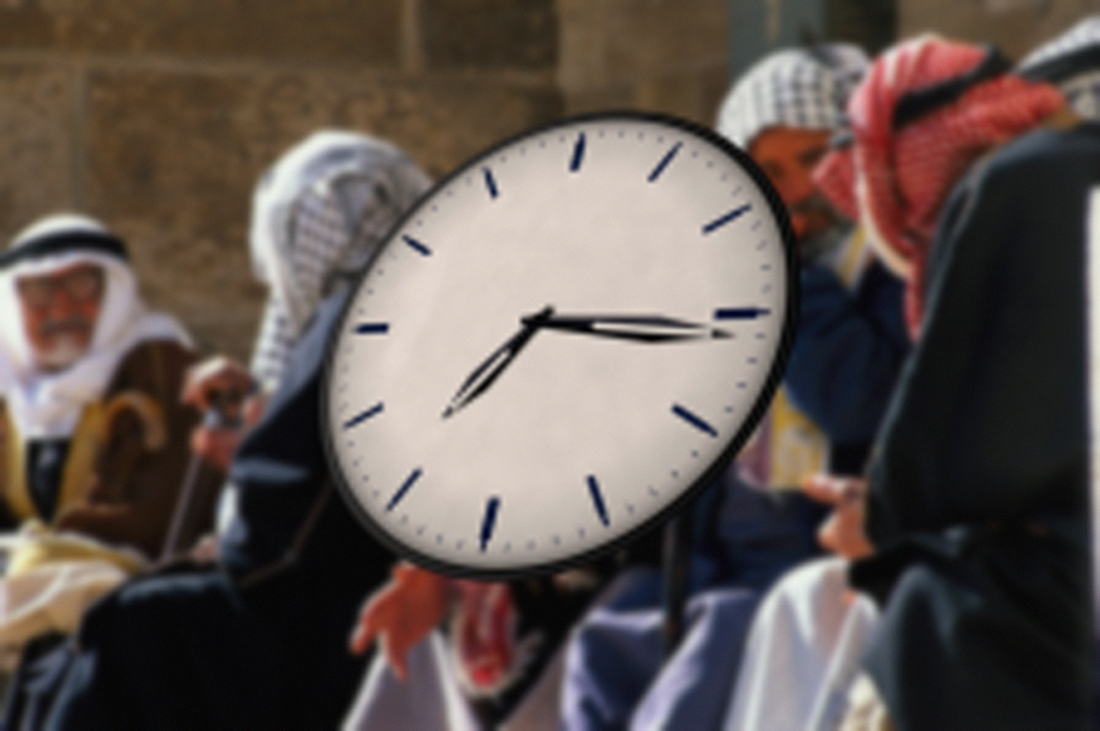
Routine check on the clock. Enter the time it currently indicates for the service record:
7:16
